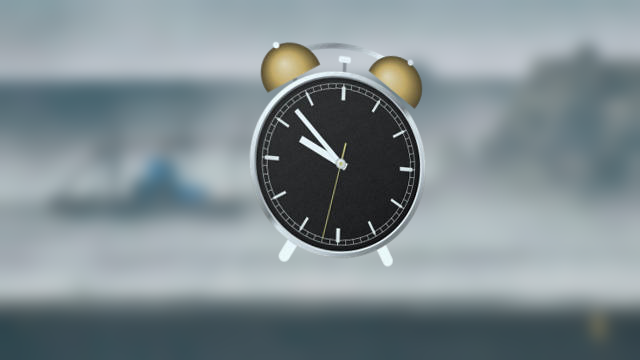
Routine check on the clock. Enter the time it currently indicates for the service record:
9:52:32
